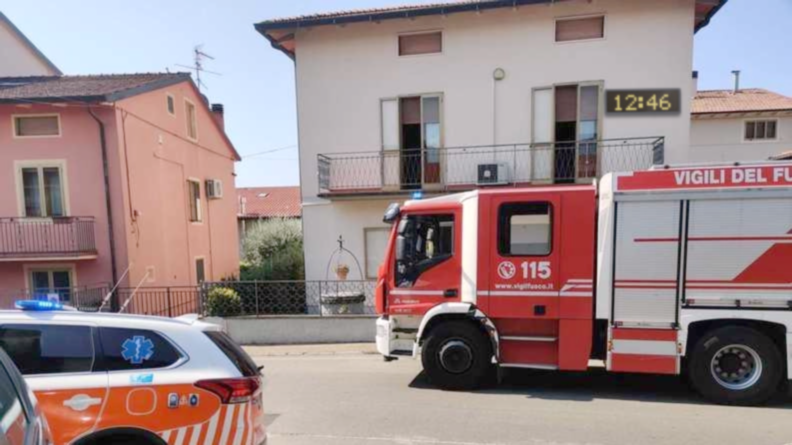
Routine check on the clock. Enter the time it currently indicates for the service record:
12:46
